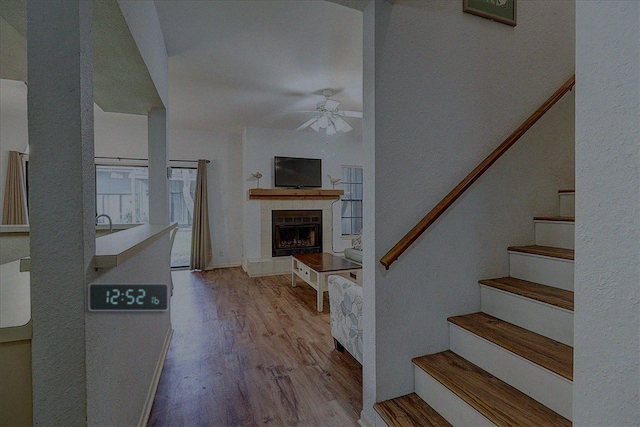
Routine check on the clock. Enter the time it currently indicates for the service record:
12:52
